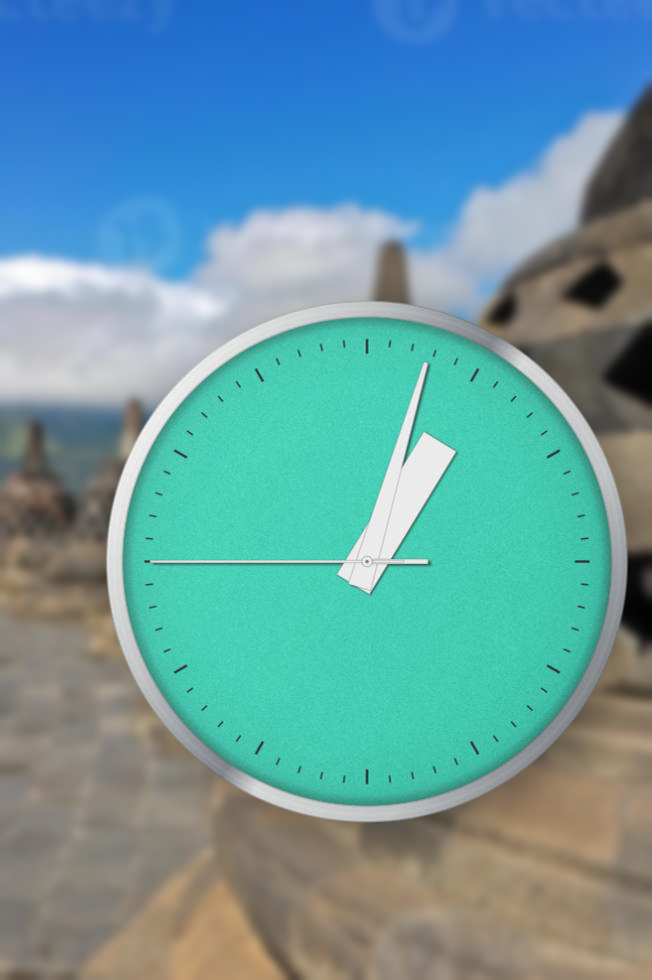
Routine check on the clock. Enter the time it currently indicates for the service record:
1:02:45
